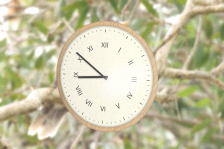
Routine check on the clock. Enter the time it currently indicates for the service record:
8:51
